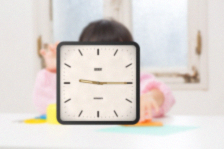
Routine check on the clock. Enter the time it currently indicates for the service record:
9:15
